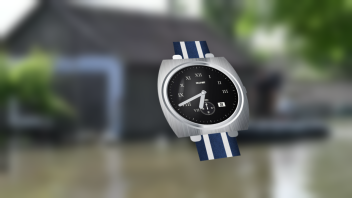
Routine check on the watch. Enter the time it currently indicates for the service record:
6:41
